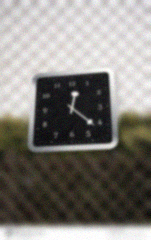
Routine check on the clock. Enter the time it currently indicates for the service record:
12:22
